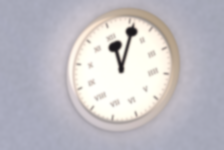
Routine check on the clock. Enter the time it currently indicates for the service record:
12:06
